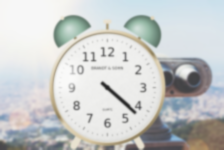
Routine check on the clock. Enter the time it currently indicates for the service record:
4:22
